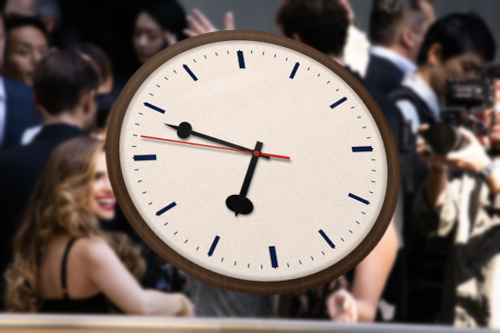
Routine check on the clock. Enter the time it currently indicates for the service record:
6:48:47
